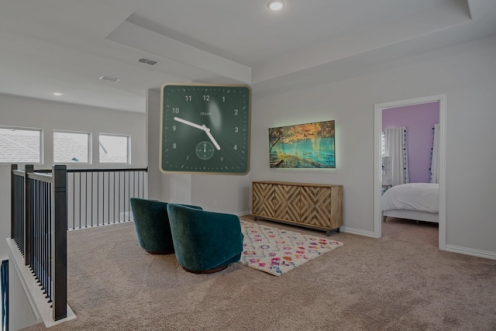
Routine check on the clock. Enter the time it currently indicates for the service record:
4:48
